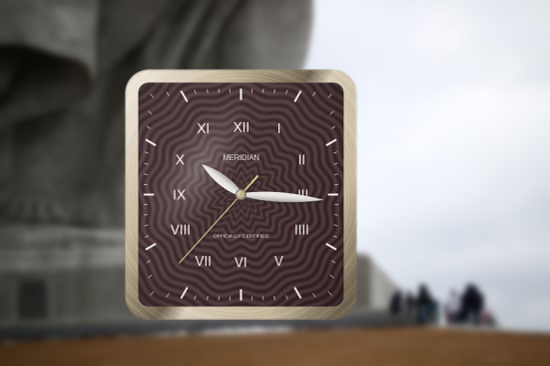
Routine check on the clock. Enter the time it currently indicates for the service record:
10:15:37
